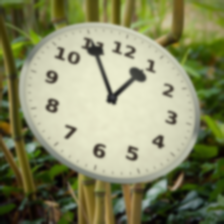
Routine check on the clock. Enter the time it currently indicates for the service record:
12:55
